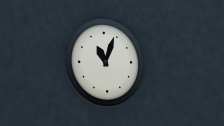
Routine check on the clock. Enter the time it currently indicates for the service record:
11:04
